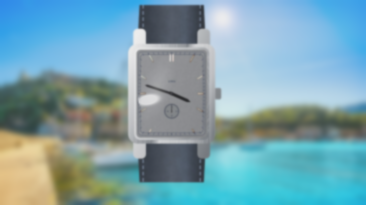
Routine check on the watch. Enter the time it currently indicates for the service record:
3:48
